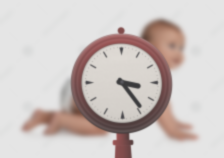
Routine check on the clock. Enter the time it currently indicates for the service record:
3:24
